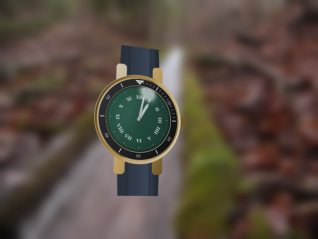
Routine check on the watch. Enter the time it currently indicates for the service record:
1:02
